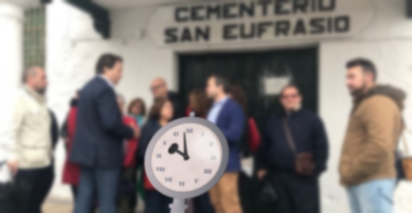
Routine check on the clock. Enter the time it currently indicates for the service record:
9:58
